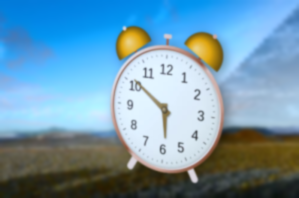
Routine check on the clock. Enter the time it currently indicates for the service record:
5:51
